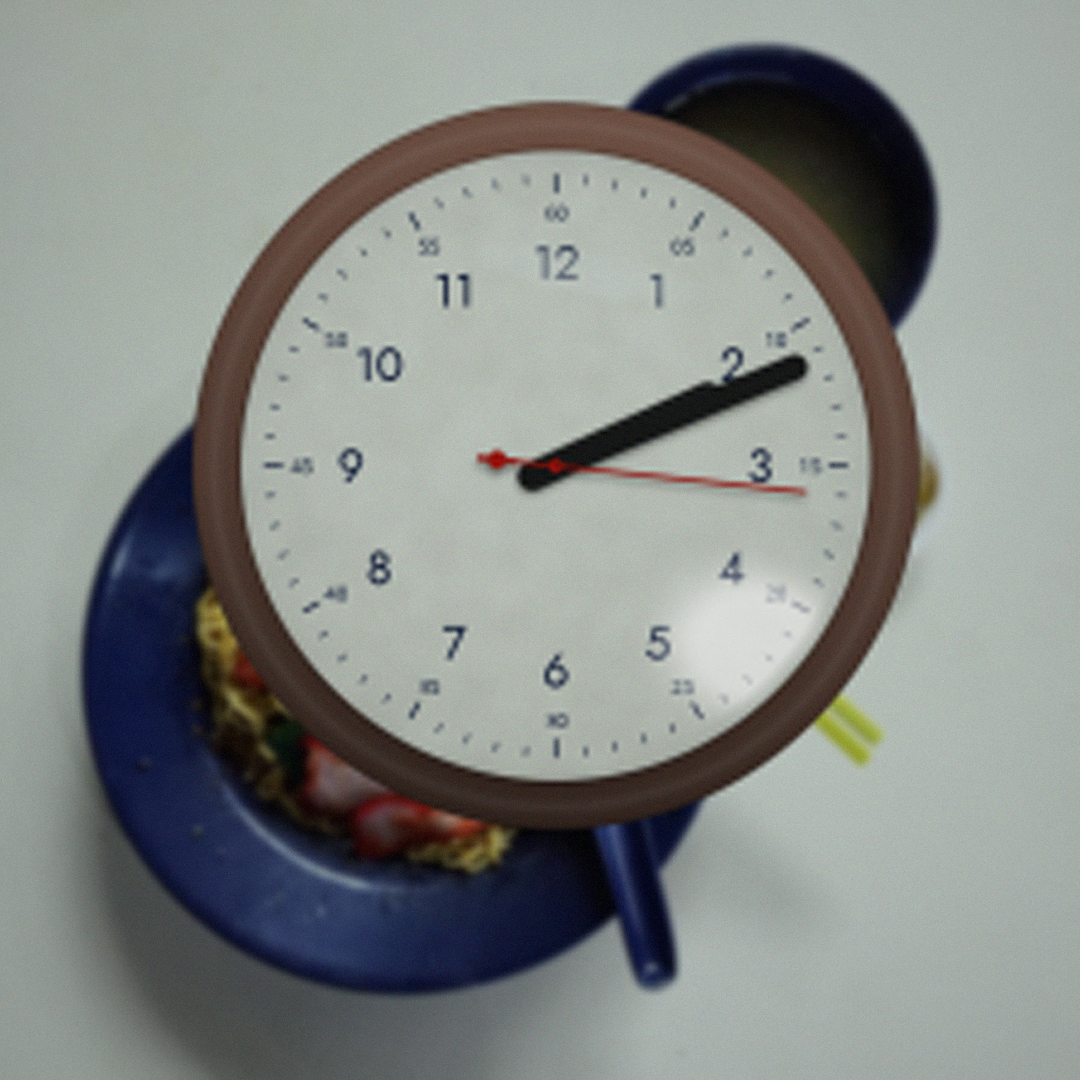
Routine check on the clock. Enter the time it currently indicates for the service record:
2:11:16
